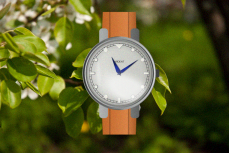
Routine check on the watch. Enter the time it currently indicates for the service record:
11:09
